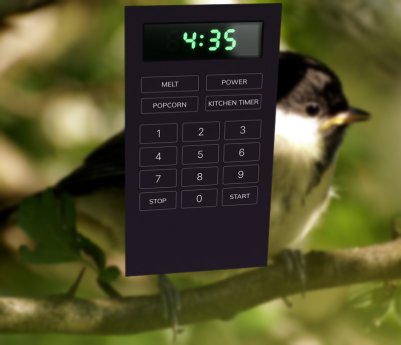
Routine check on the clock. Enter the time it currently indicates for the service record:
4:35
